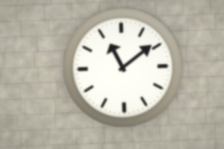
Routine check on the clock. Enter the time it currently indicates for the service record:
11:09
